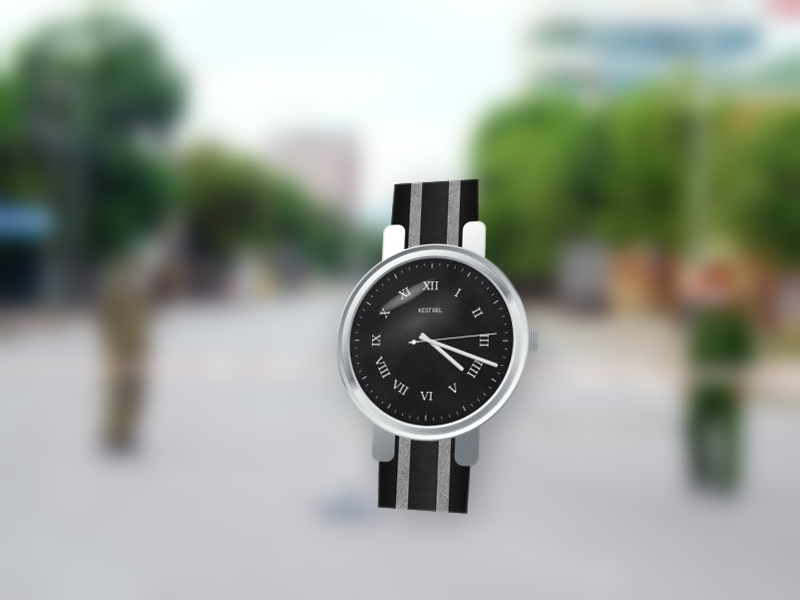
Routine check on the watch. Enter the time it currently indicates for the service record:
4:18:14
